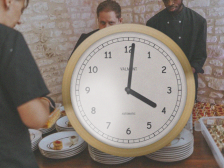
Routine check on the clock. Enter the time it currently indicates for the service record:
4:01
